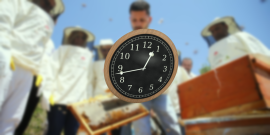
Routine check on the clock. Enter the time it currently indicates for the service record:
12:43
